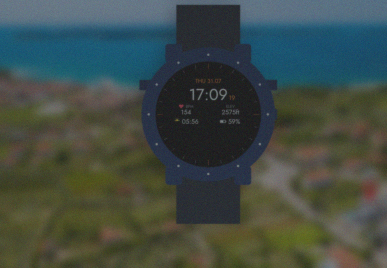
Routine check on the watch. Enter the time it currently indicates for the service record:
17:09
